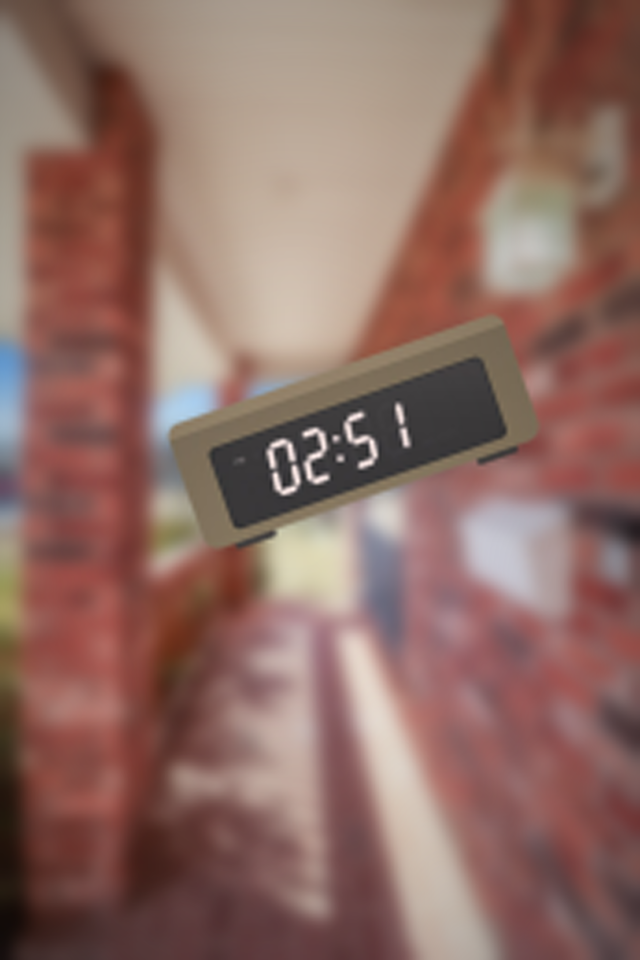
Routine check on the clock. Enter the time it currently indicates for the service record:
2:51
